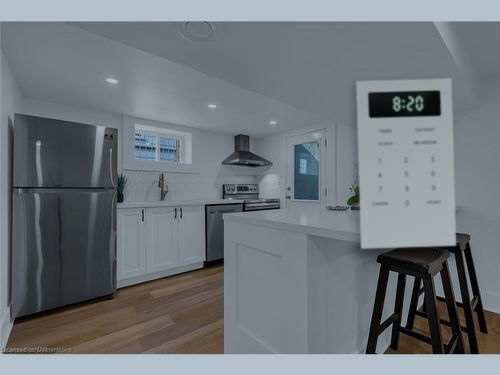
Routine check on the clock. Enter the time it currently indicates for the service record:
8:20
